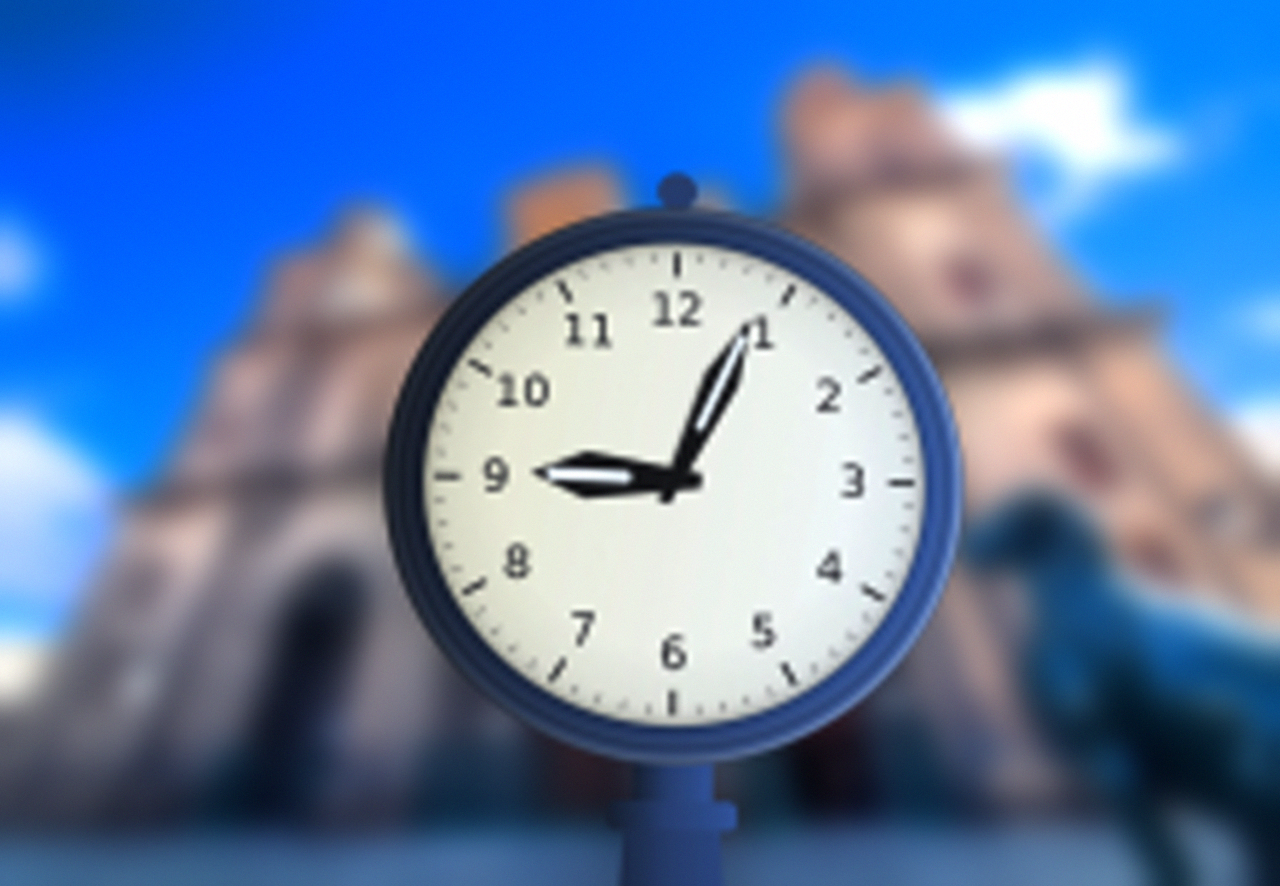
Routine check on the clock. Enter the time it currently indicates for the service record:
9:04
